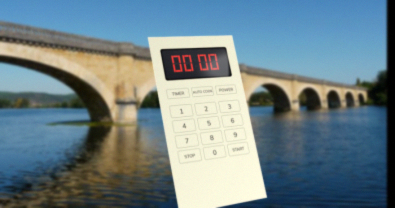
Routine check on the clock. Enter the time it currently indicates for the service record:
0:00
